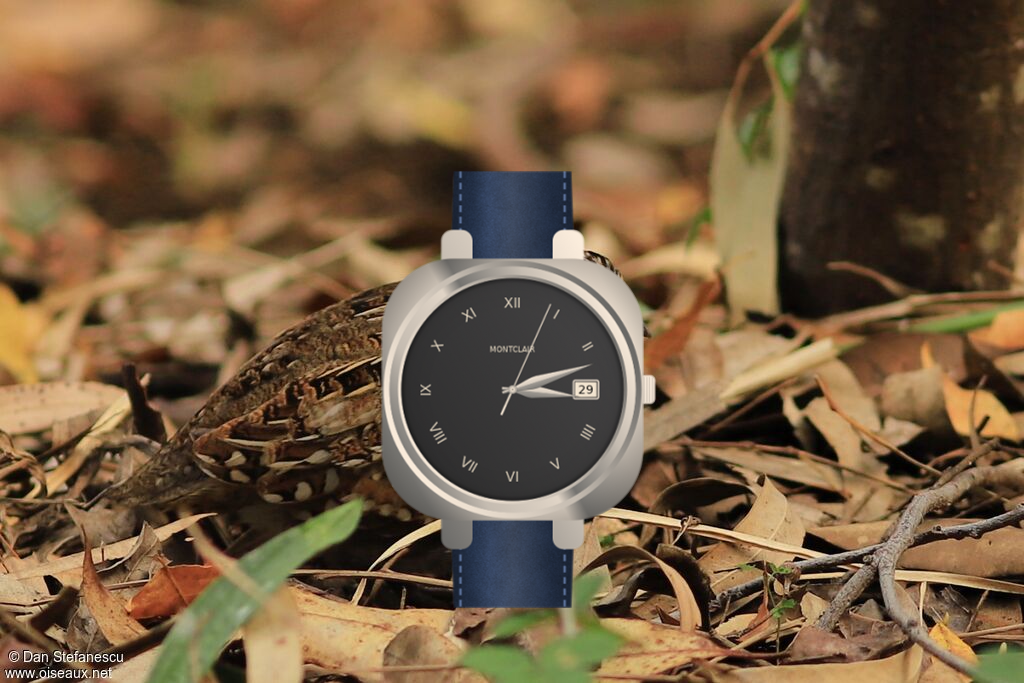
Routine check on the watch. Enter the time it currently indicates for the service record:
3:12:04
